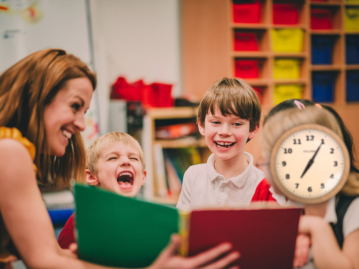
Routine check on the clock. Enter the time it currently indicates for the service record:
7:05
